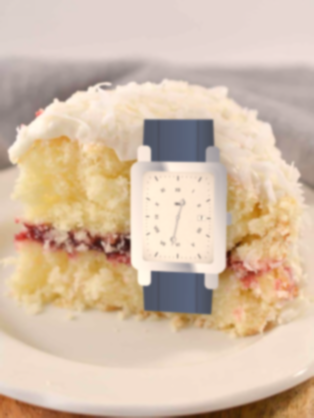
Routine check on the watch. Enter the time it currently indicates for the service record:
12:32
